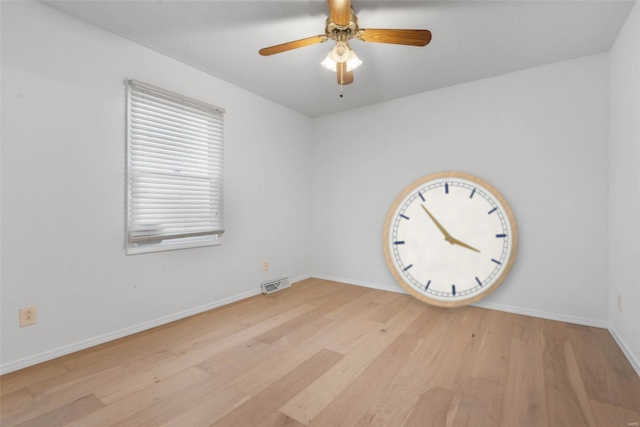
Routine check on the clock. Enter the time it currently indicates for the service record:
3:54
